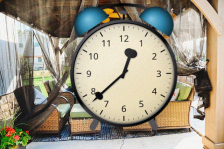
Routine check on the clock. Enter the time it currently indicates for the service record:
12:38
